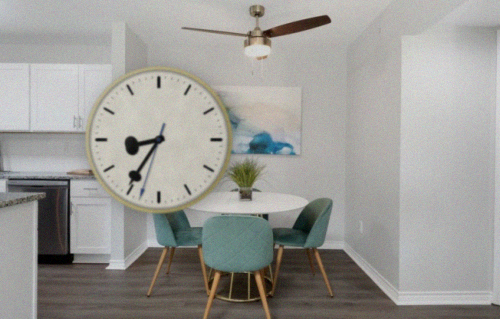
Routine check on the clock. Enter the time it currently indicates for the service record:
8:35:33
